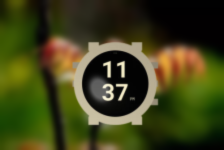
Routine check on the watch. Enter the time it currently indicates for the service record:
11:37
